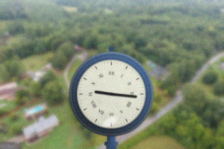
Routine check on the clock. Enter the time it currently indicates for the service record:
9:16
